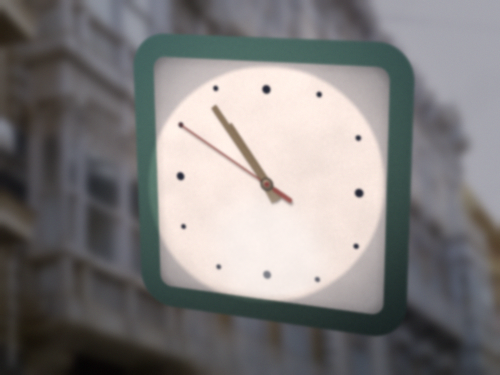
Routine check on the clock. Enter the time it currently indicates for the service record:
10:53:50
